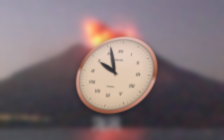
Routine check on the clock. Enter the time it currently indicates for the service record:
9:56
